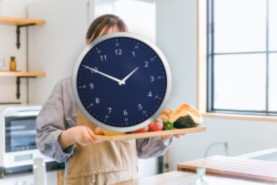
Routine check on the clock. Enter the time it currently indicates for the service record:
1:50
